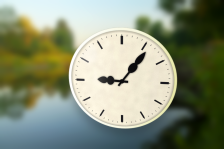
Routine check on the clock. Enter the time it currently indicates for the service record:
9:06
